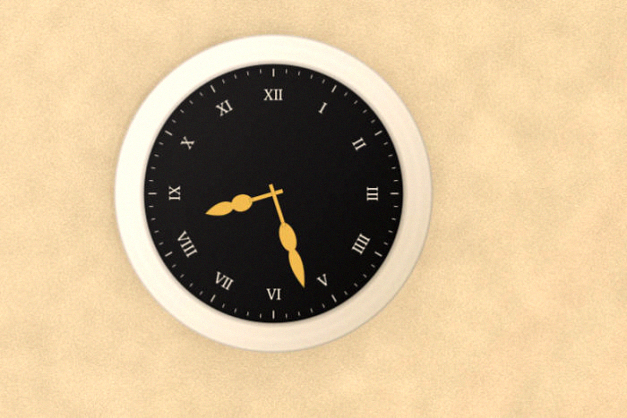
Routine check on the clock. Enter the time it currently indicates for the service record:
8:27
